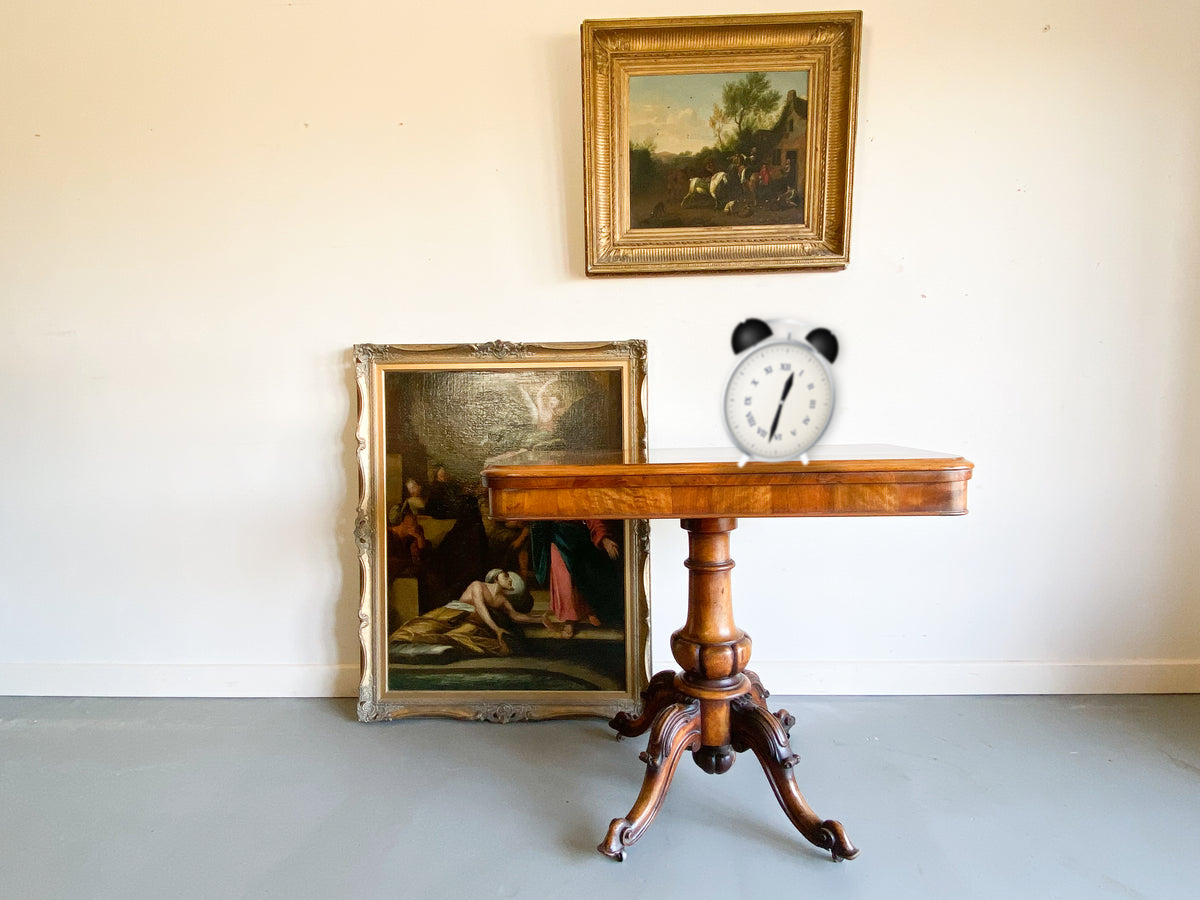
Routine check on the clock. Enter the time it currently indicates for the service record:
12:32
